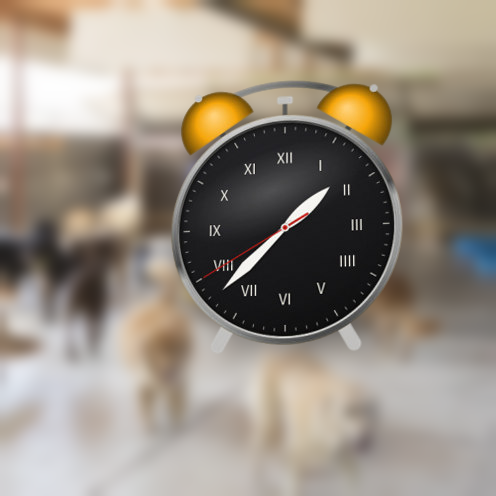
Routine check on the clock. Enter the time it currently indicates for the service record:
1:37:40
